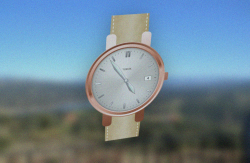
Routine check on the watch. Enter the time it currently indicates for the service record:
4:54
